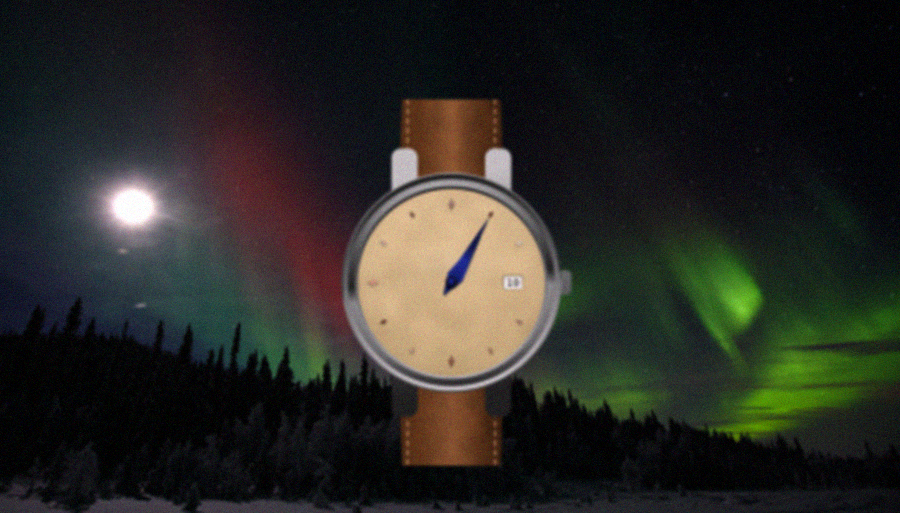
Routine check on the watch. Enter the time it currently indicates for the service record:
1:05
